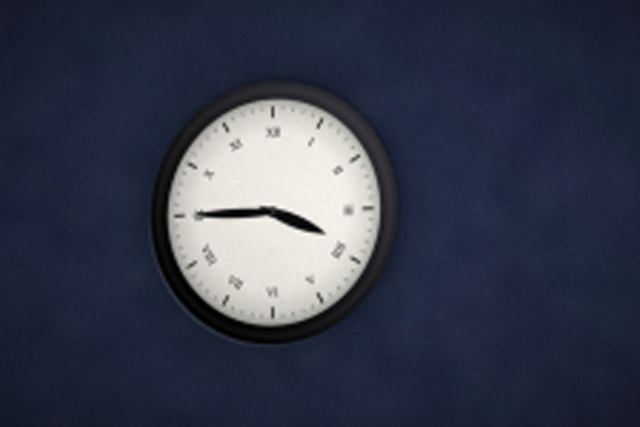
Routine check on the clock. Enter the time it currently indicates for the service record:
3:45
